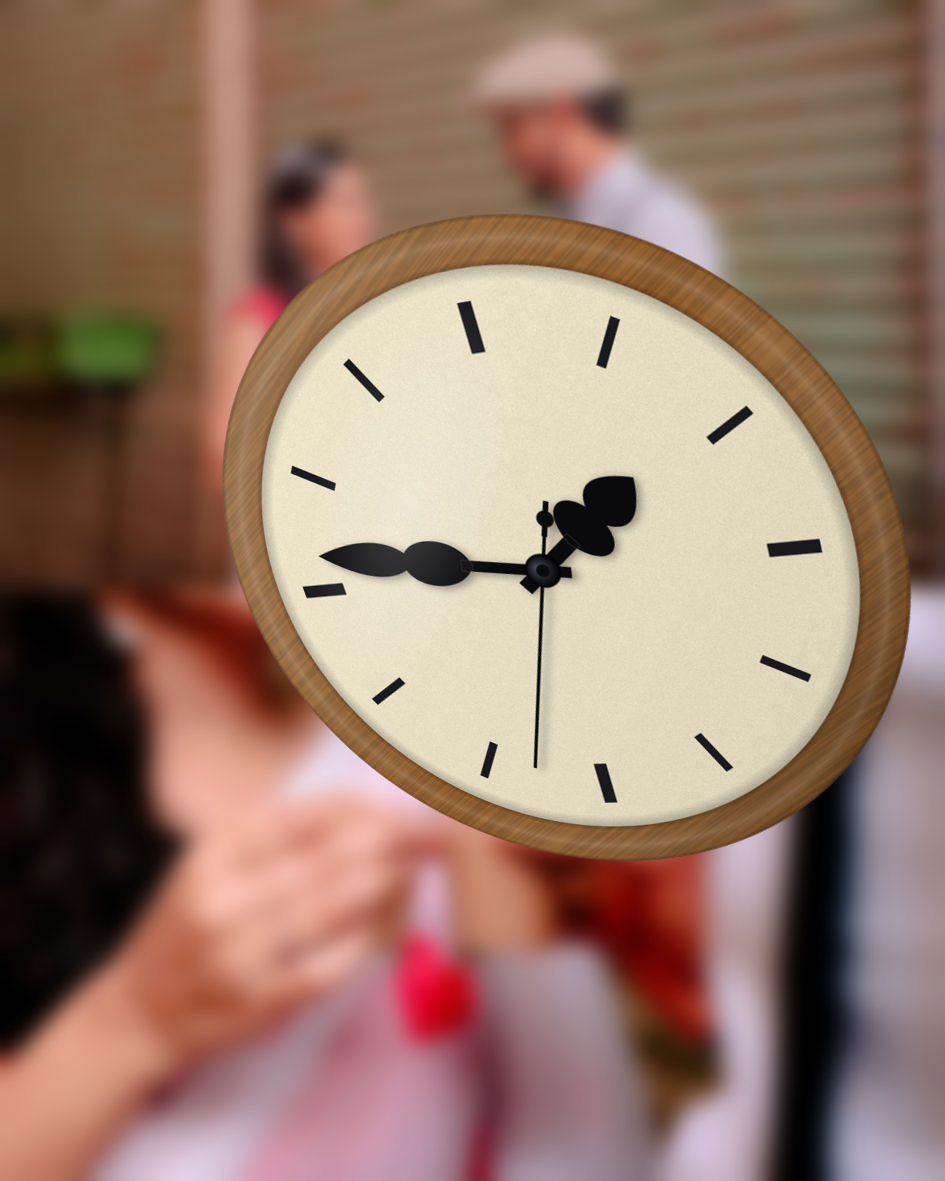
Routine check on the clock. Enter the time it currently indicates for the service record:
1:46:33
